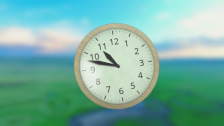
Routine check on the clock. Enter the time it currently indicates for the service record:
10:48
